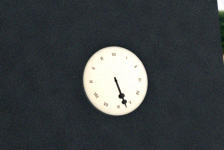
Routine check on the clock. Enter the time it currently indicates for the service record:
5:27
